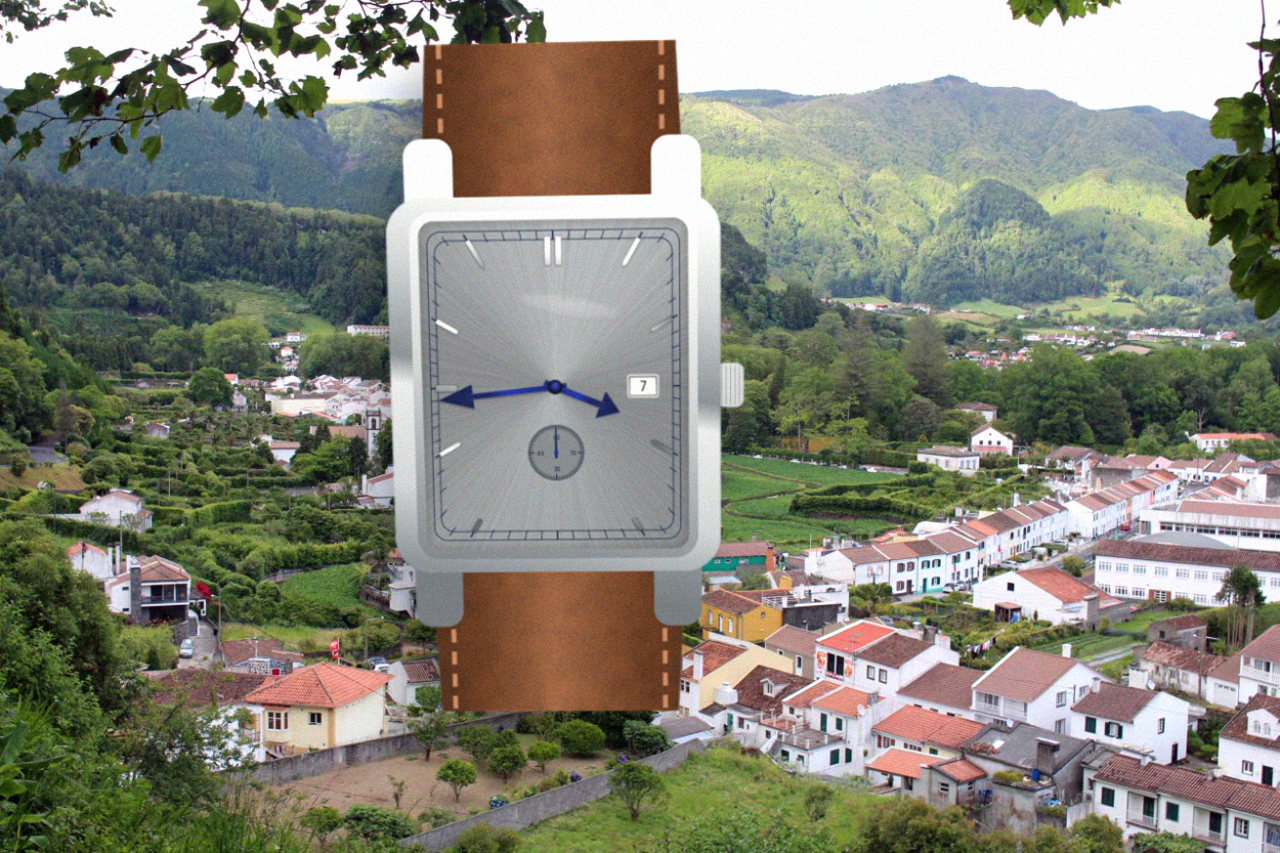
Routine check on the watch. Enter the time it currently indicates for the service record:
3:44
